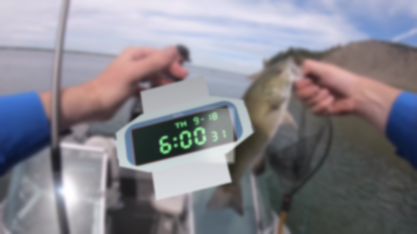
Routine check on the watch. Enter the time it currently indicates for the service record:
6:00
